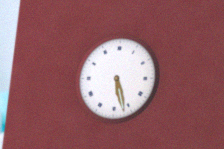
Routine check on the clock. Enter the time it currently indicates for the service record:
5:27
